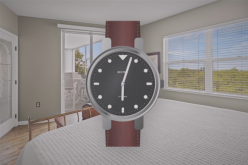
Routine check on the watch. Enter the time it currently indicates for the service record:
6:03
